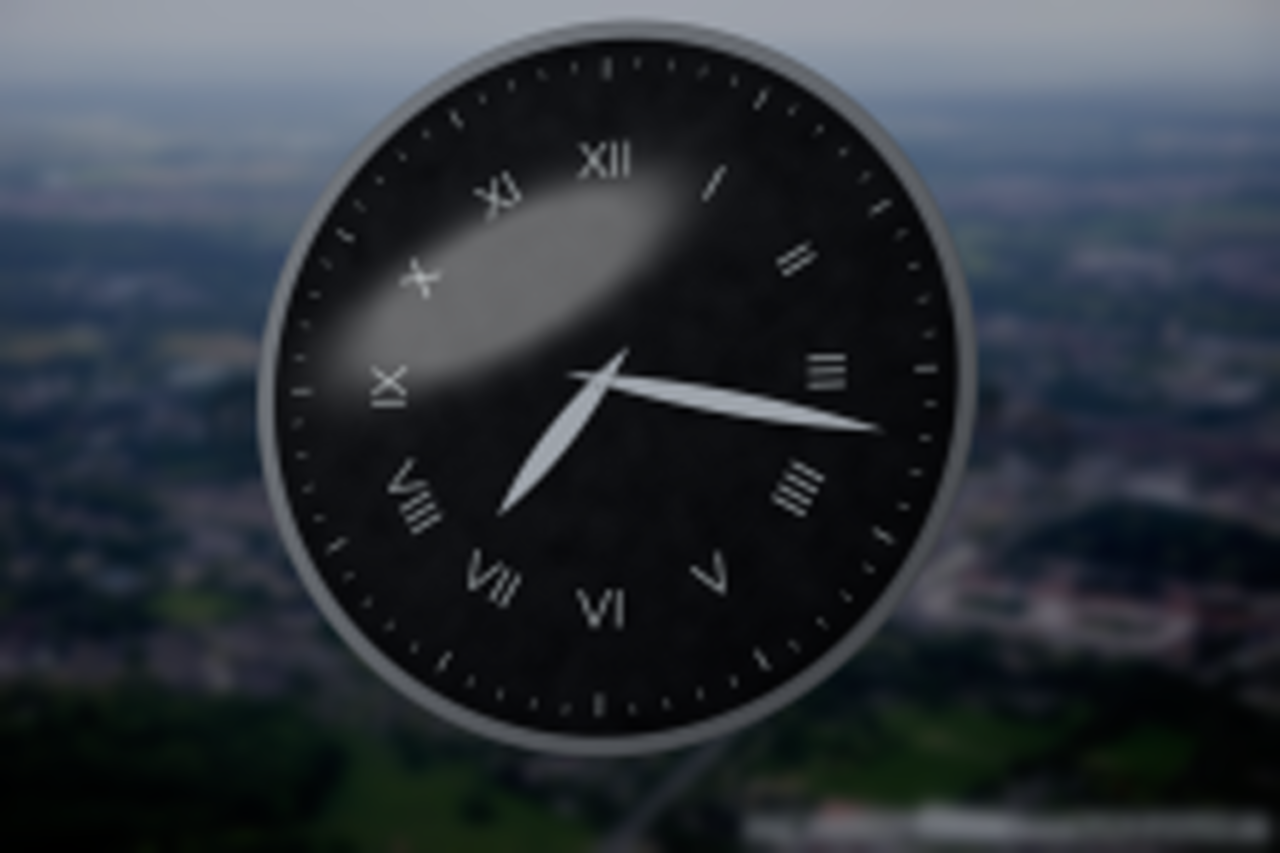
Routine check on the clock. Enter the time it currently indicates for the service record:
7:17
